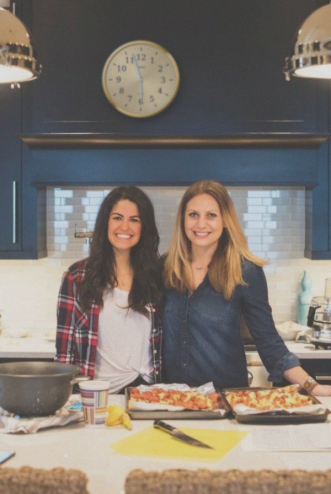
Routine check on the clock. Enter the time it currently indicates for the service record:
5:57
